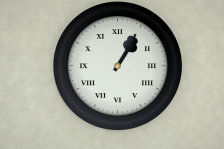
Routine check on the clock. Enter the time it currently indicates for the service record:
1:05
